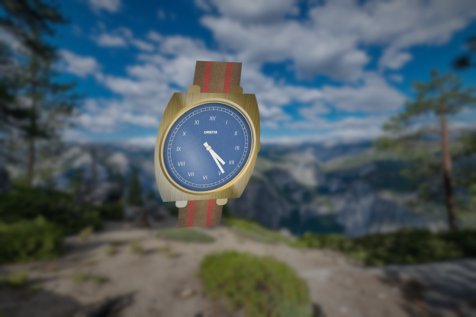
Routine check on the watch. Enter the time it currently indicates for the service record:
4:24
